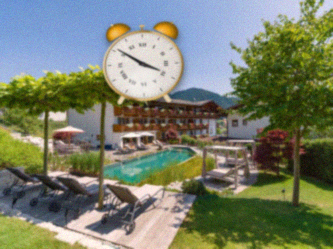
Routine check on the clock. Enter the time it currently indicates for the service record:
3:51
